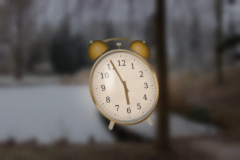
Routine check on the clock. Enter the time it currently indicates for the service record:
5:56
